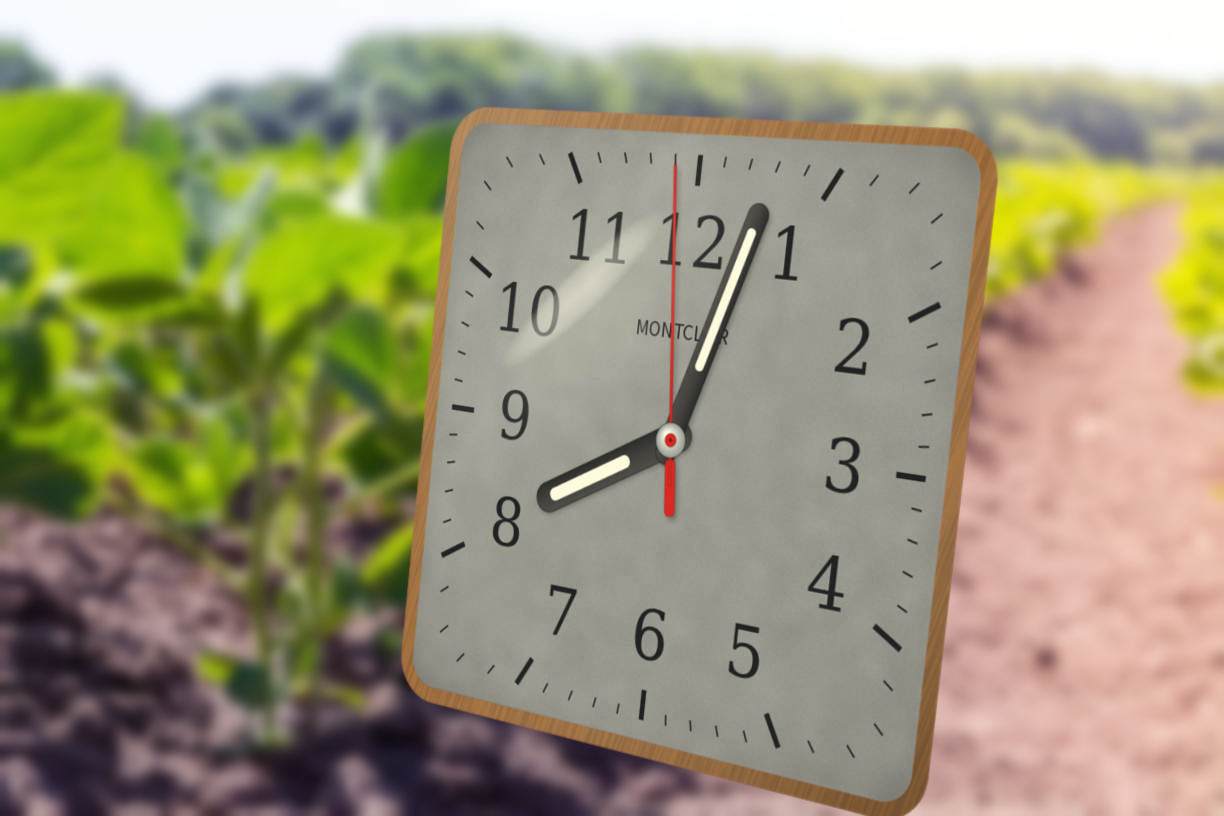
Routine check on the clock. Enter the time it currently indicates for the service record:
8:02:59
